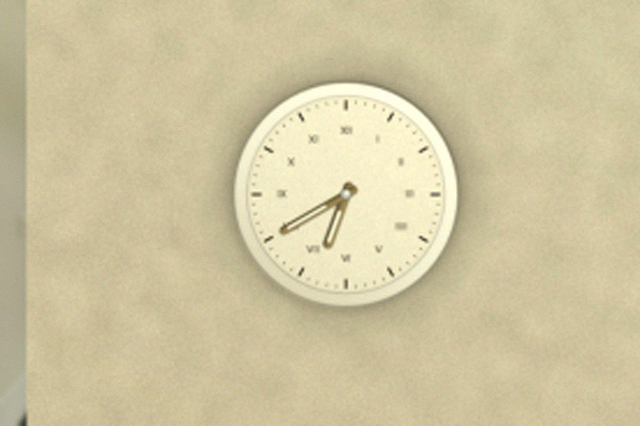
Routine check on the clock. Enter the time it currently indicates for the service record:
6:40
